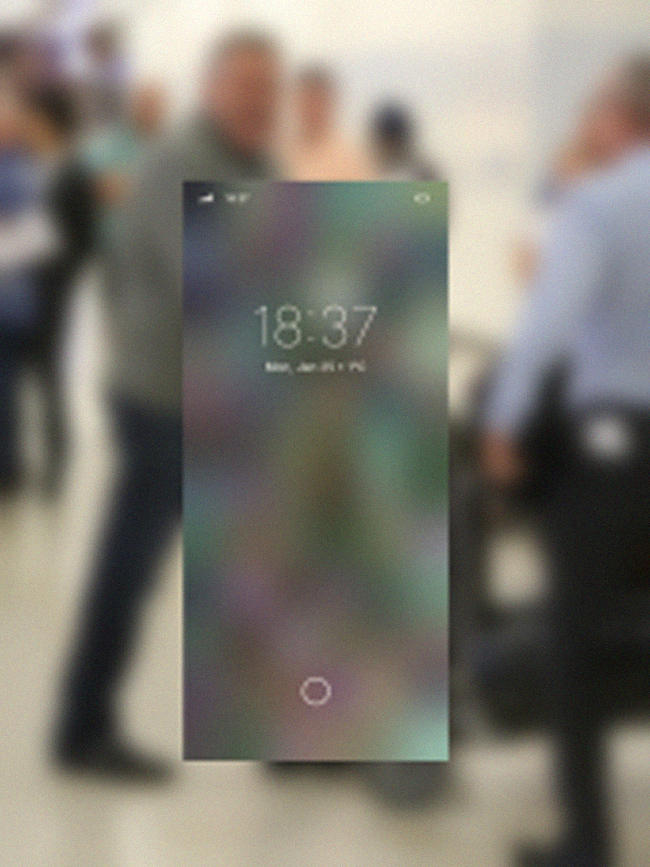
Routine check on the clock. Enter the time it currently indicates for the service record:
18:37
